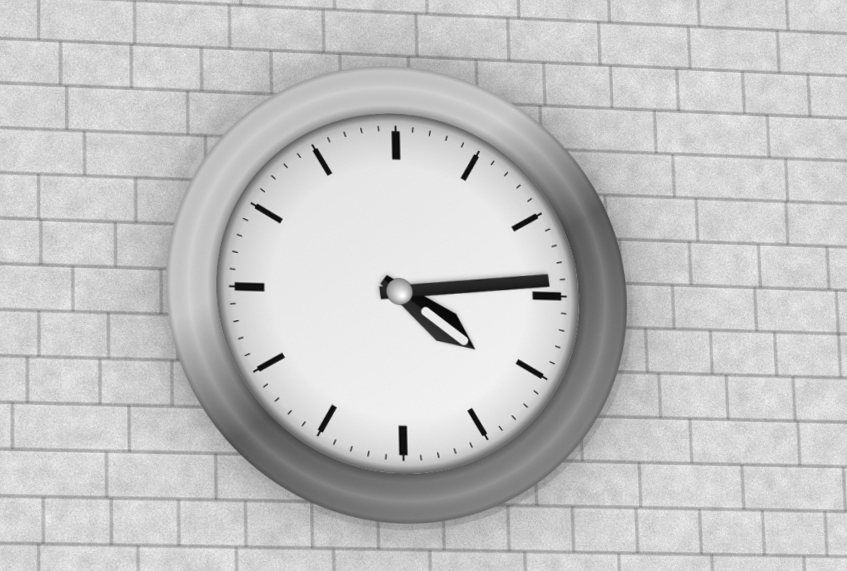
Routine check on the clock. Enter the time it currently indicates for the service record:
4:14
